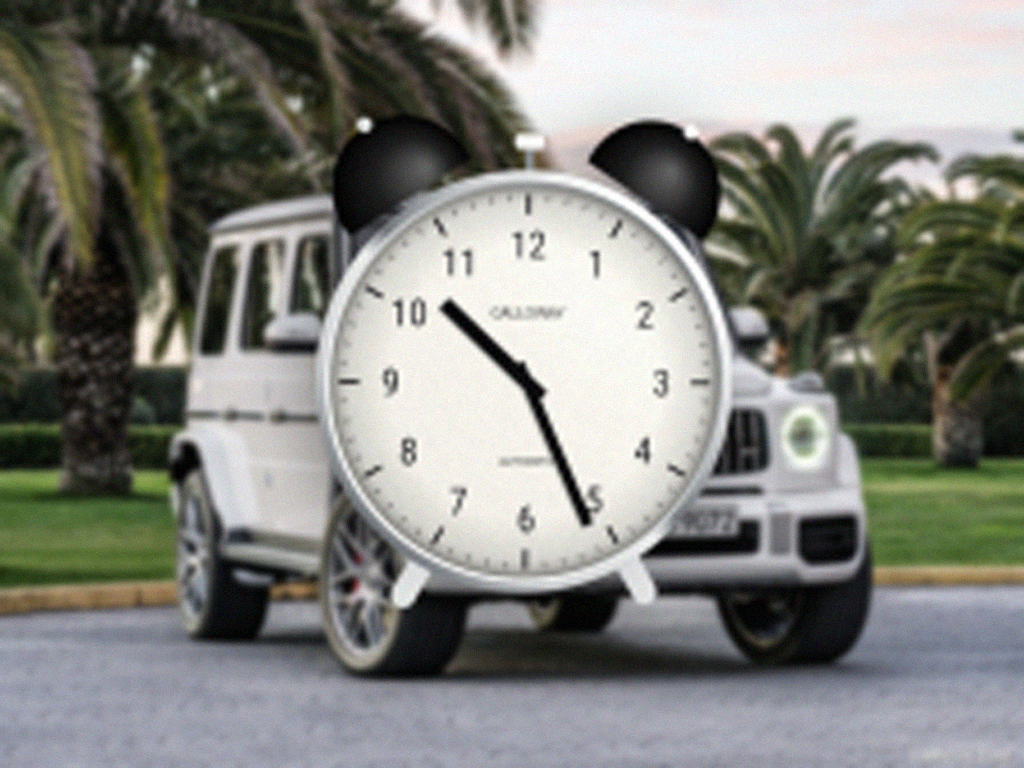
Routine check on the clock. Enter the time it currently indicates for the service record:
10:26
